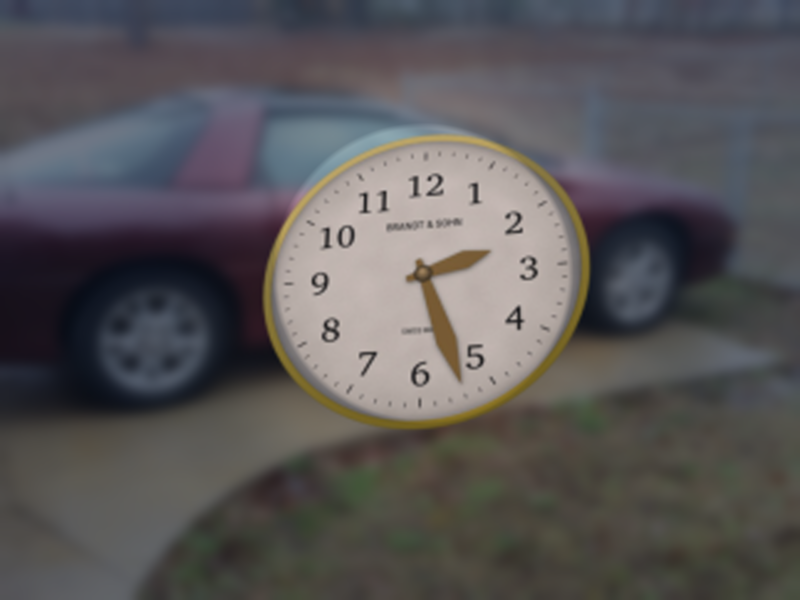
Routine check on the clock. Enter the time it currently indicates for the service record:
2:27
